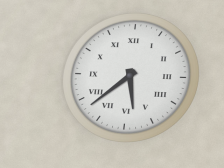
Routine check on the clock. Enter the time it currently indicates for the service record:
5:38
